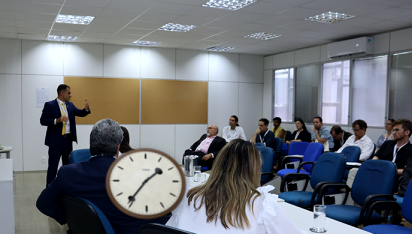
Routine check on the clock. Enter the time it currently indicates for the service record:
1:36
